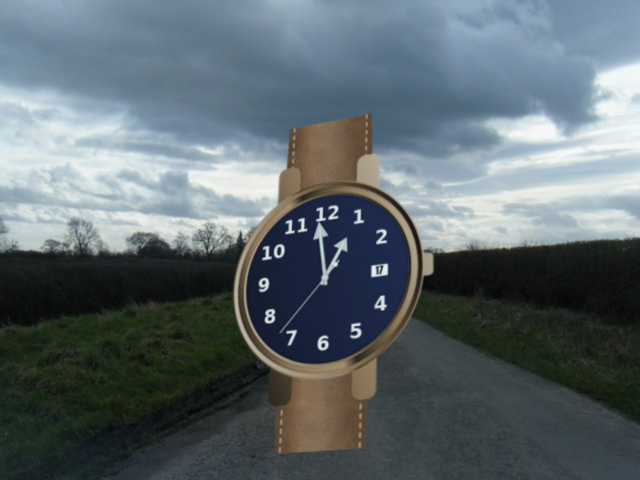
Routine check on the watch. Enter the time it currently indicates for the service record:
12:58:37
